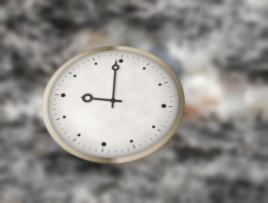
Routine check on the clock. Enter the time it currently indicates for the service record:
8:59
